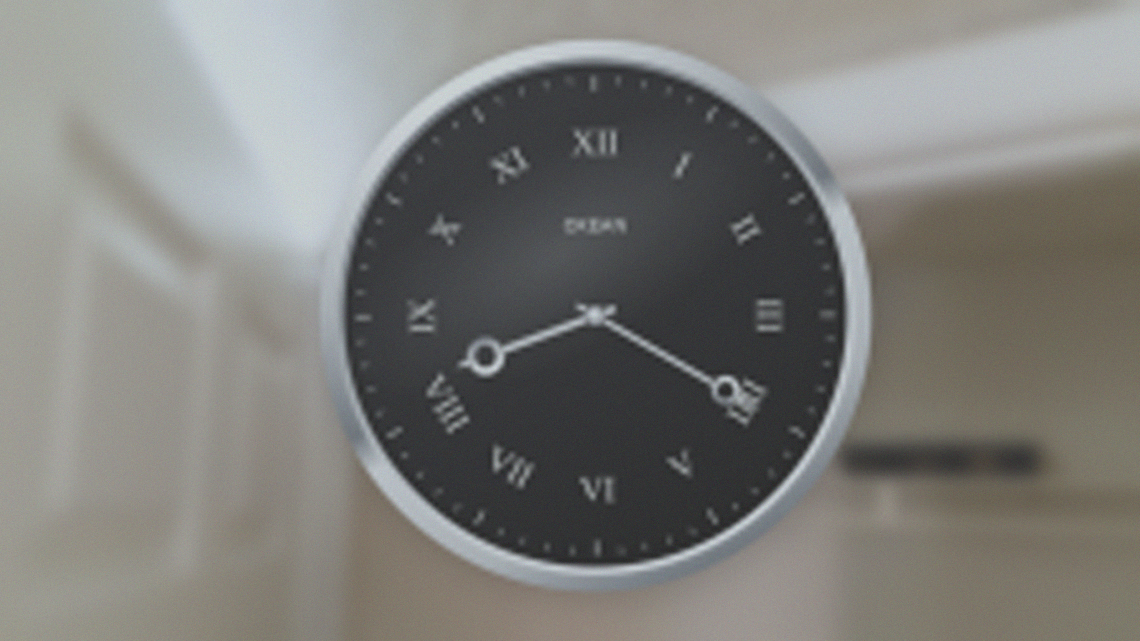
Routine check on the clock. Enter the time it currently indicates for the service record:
8:20
